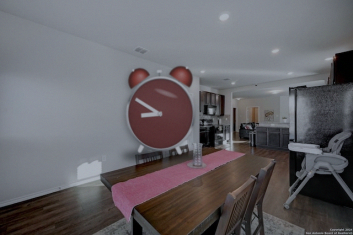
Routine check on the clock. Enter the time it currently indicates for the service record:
8:50
